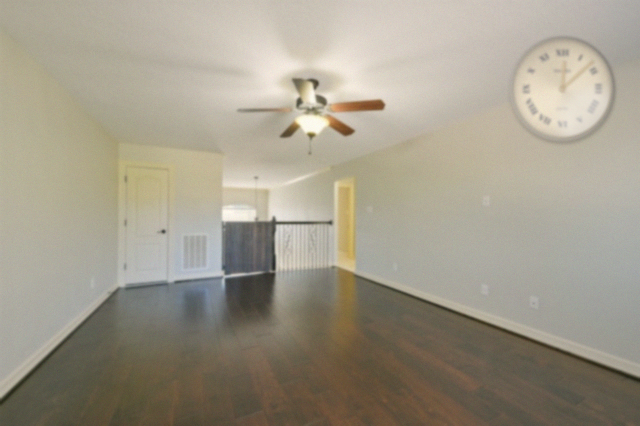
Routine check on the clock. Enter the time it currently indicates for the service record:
12:08
